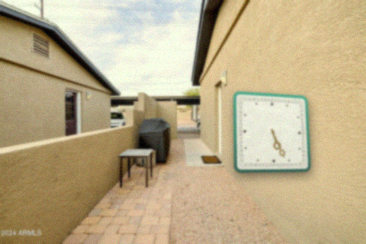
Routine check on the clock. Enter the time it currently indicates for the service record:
5:26
